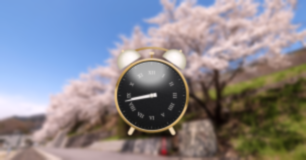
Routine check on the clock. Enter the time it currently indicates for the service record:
8:43
